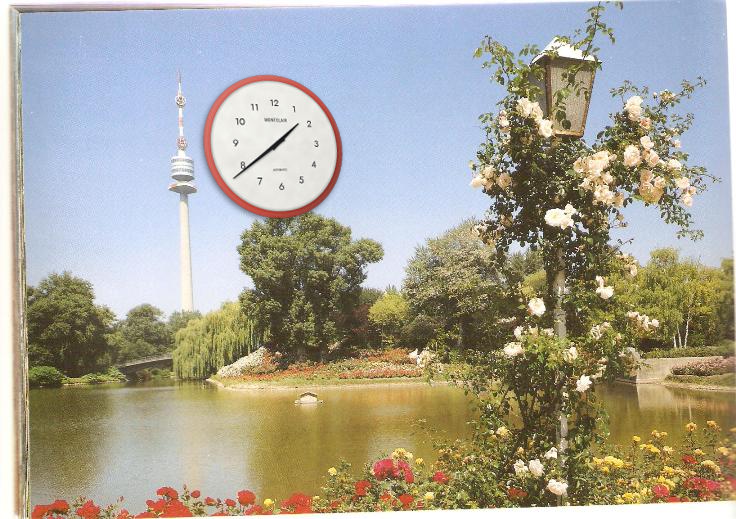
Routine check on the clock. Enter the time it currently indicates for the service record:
1:39
